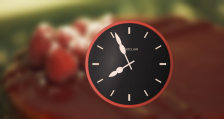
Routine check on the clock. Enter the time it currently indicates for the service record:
7:56
